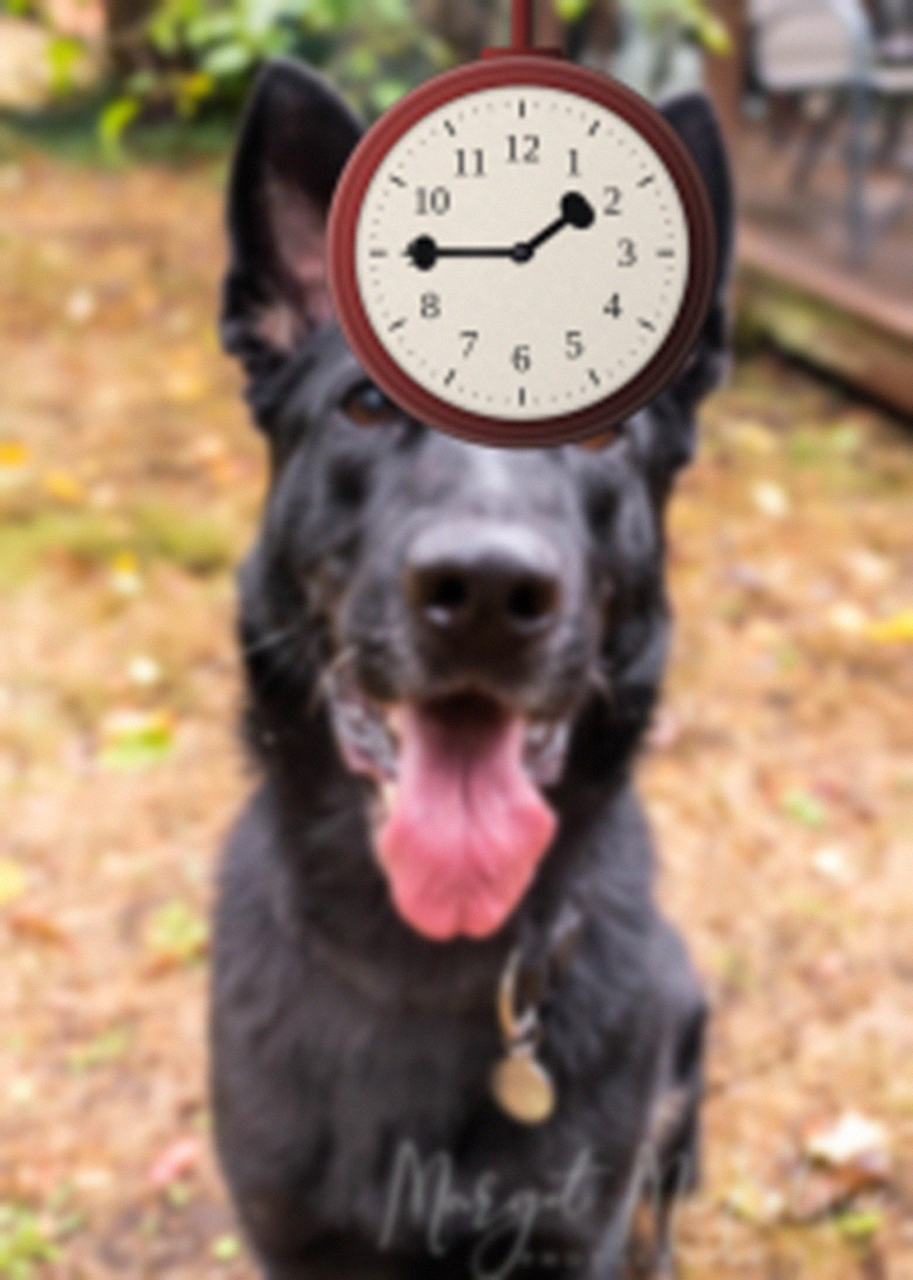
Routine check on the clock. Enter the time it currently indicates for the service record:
1:45
